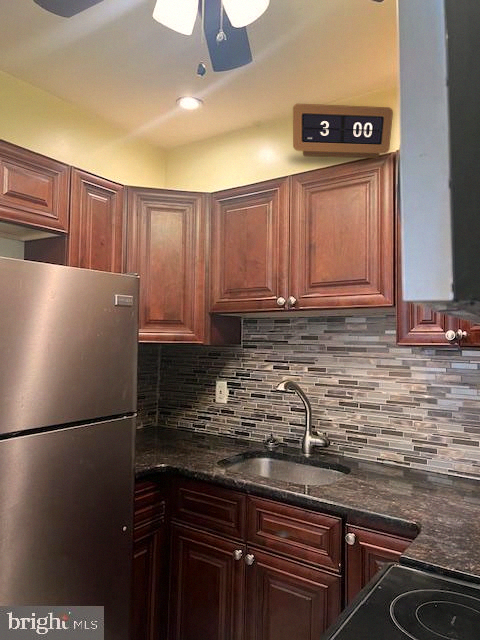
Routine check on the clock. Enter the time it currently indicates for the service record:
3:00
